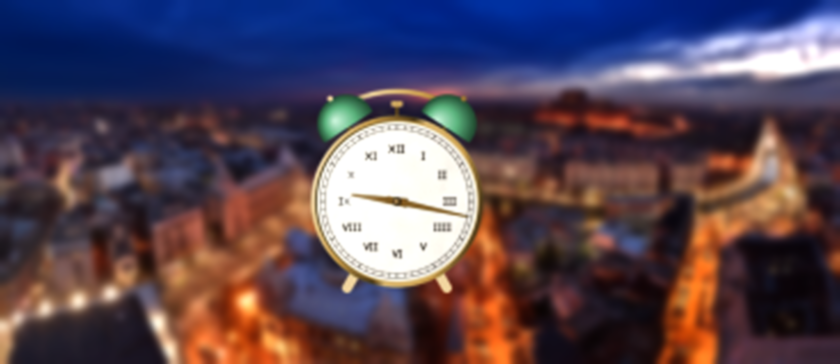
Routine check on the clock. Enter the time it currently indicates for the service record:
9:17
